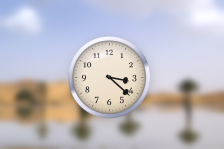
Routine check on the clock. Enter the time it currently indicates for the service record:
3:22
